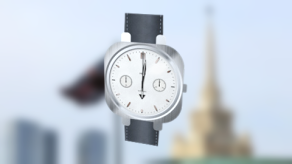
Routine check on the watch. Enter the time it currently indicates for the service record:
6:01
